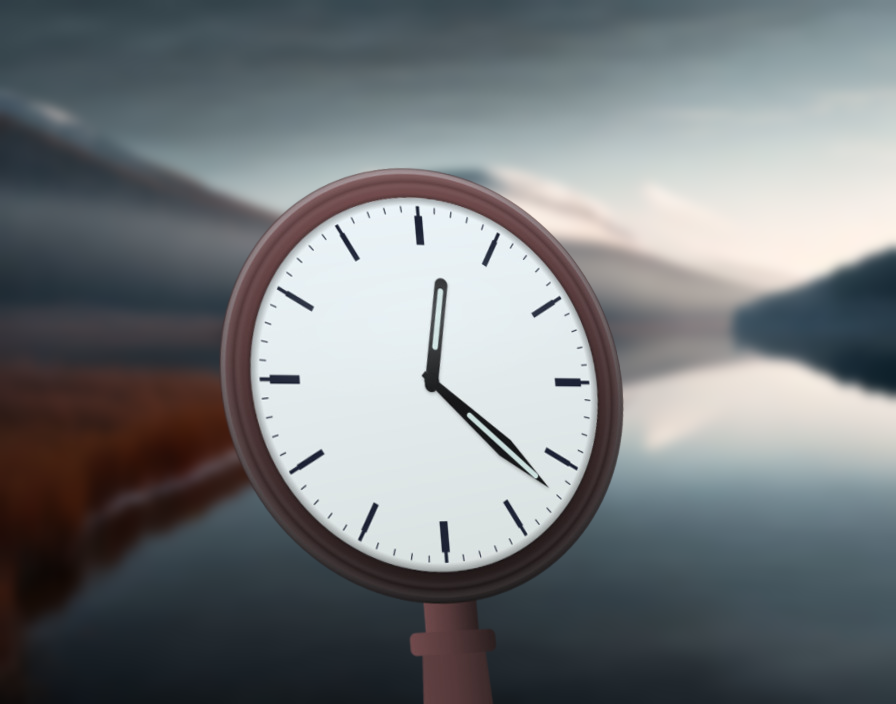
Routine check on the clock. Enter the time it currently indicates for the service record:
12:22
